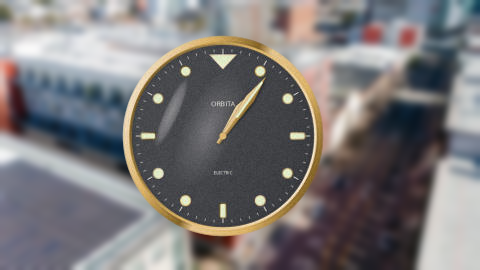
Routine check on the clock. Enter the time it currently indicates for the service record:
1:06
